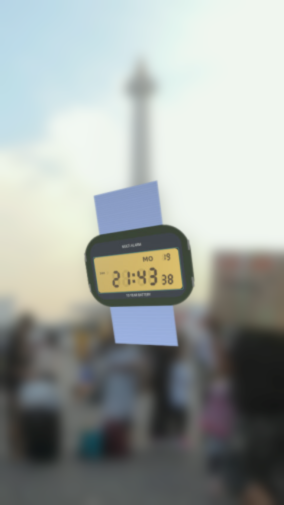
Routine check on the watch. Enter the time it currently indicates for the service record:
21:43:38
